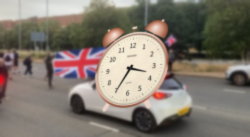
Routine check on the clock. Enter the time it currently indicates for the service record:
3:35
